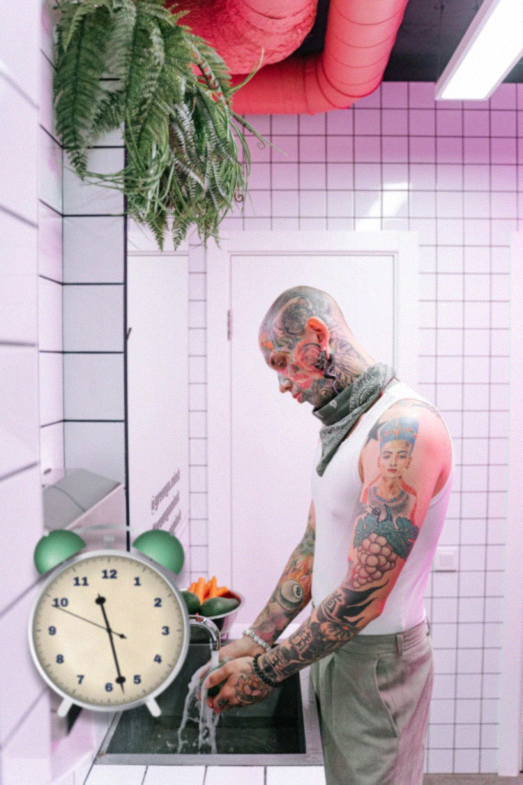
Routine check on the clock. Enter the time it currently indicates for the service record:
11:27:49
